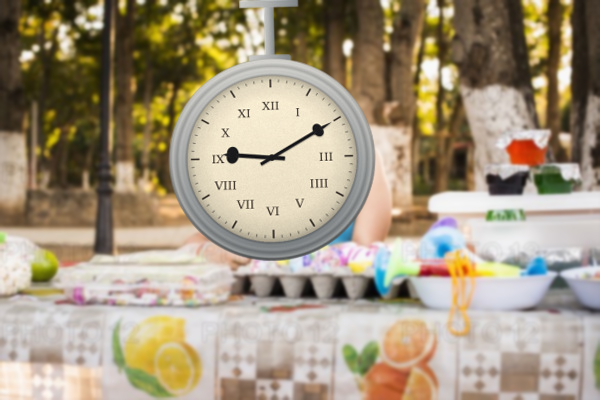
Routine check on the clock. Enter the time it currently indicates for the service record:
9:10
